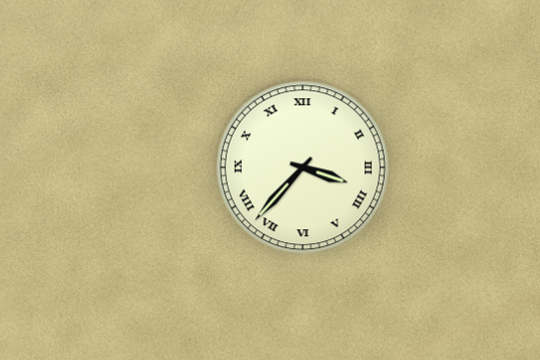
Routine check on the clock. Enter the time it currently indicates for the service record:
3:37
